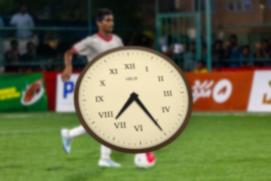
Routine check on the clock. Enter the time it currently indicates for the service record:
7:25
